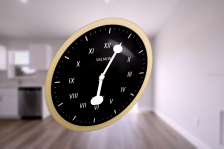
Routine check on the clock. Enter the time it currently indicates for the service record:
6:04
